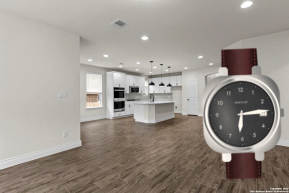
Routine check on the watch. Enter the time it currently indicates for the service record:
6:14
